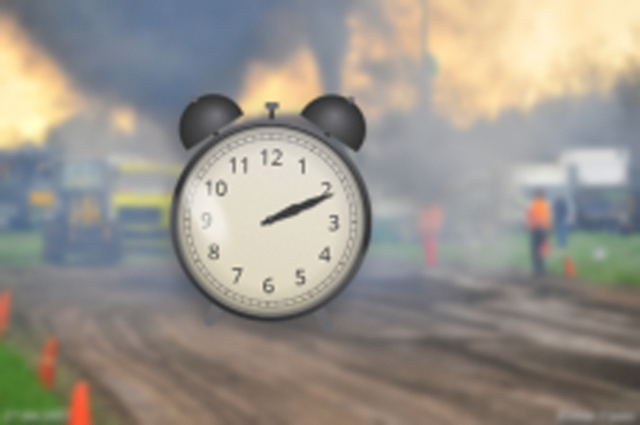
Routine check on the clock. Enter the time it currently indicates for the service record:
2:11
